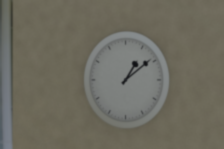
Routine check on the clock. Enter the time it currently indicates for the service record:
1:09
